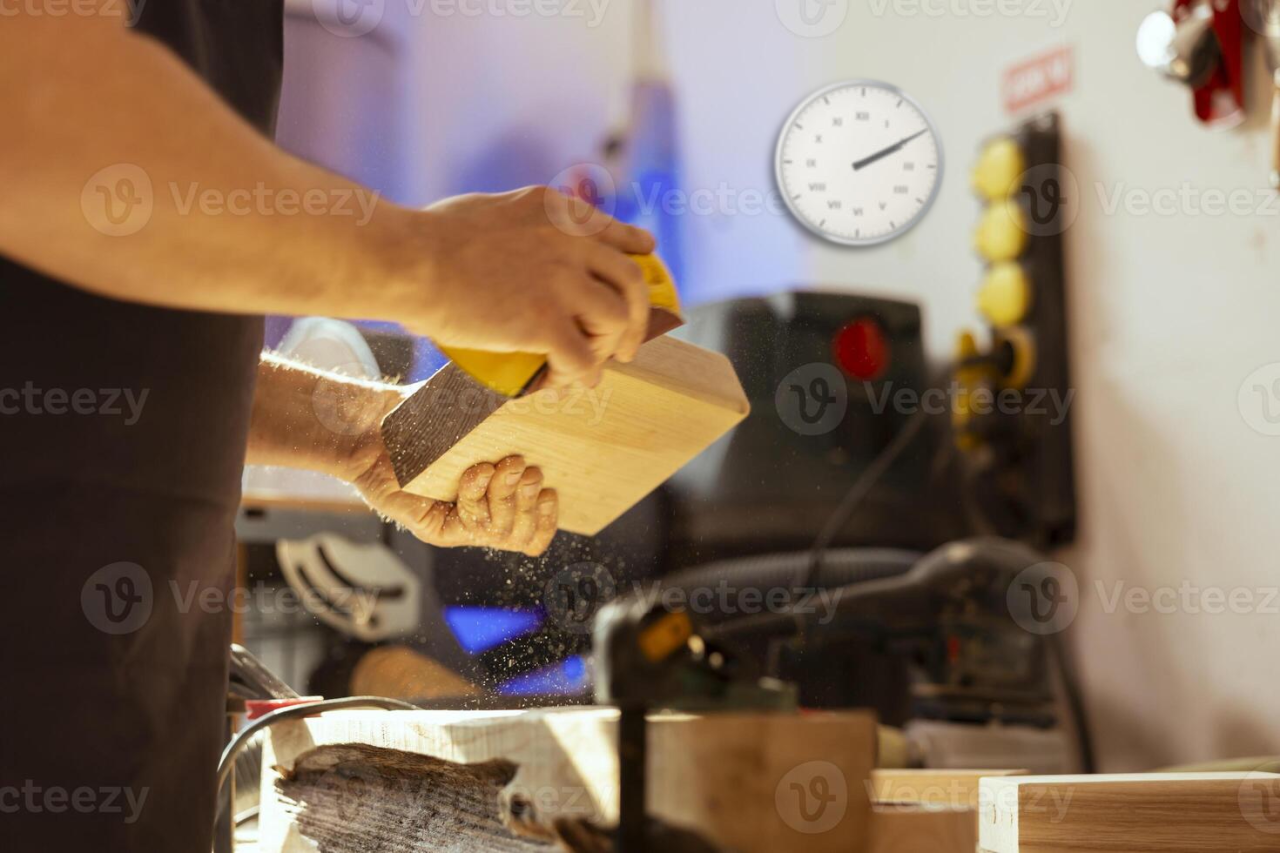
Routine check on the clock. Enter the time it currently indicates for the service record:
2:10
